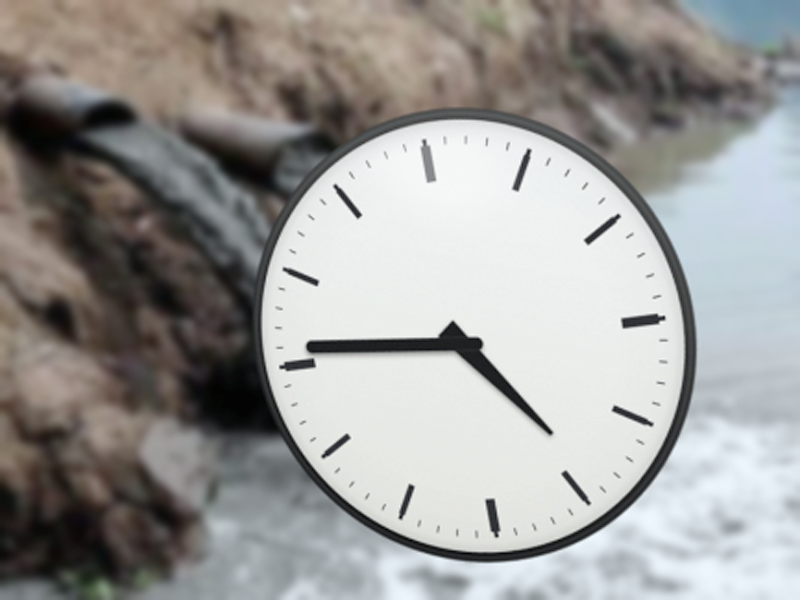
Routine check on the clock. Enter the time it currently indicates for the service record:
4:46
